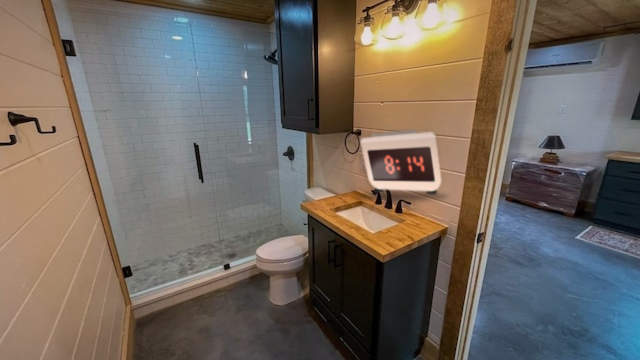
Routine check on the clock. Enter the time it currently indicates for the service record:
8:14
